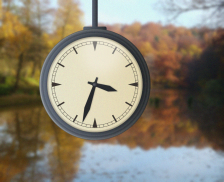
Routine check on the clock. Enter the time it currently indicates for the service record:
3:33
